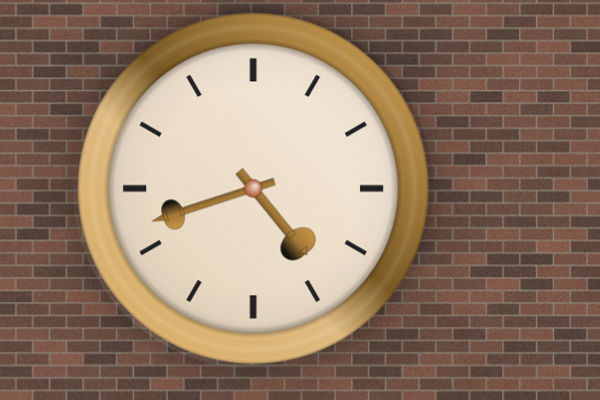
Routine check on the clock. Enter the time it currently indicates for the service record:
4:42
